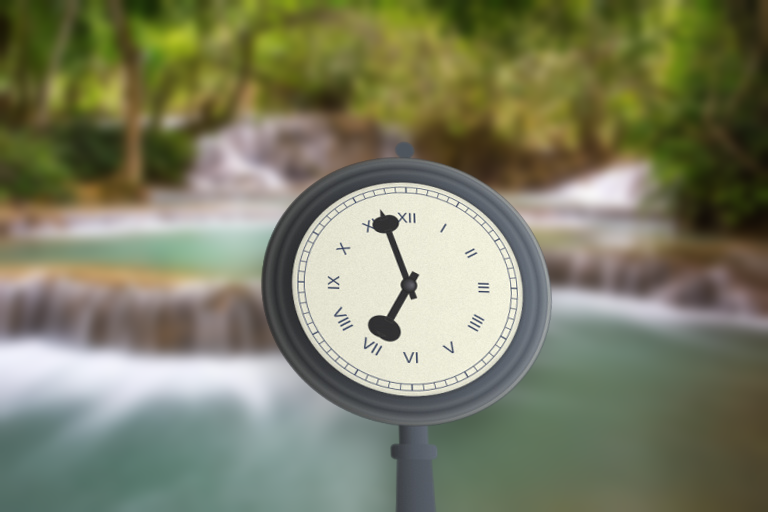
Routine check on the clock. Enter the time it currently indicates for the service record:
6:57
